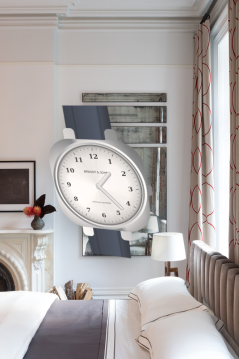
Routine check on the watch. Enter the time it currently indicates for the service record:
1:23
